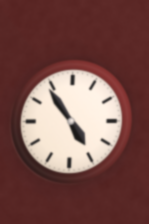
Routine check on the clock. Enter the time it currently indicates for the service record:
4:54
